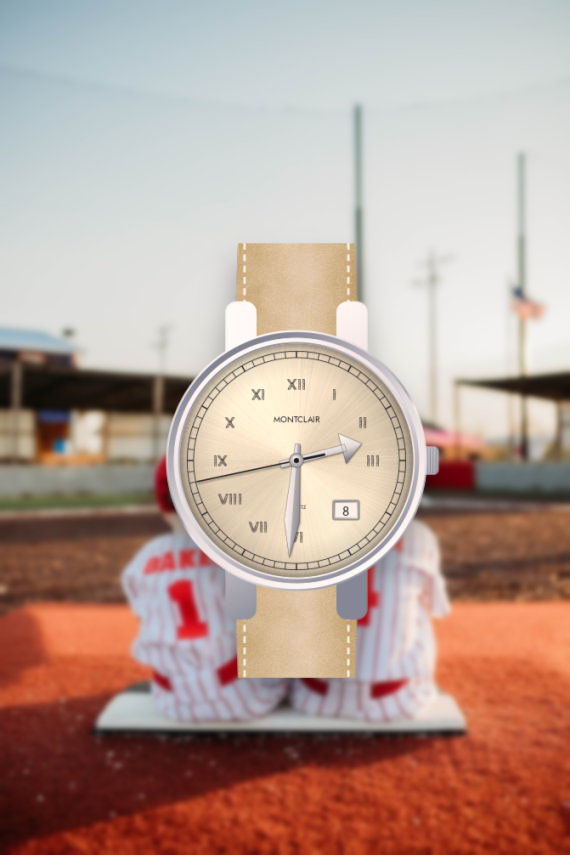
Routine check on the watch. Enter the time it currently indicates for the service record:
2:30:43
